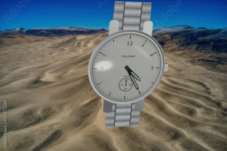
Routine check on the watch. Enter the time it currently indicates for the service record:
4:25
